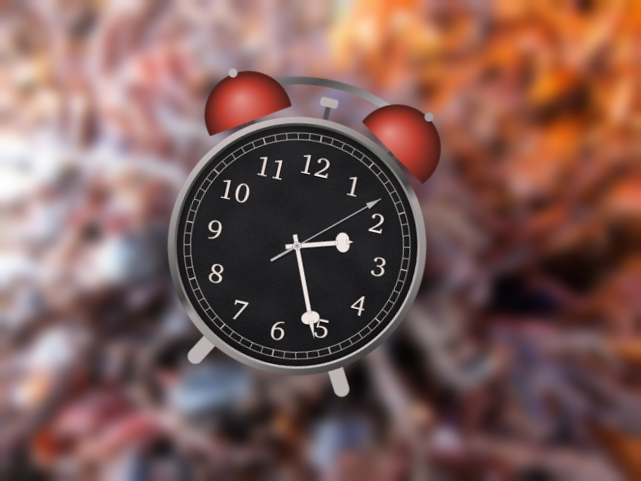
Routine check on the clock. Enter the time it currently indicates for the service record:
2:26:08
